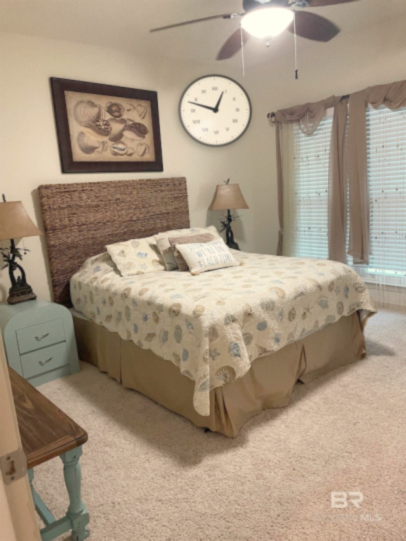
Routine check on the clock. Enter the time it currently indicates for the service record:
12:48
